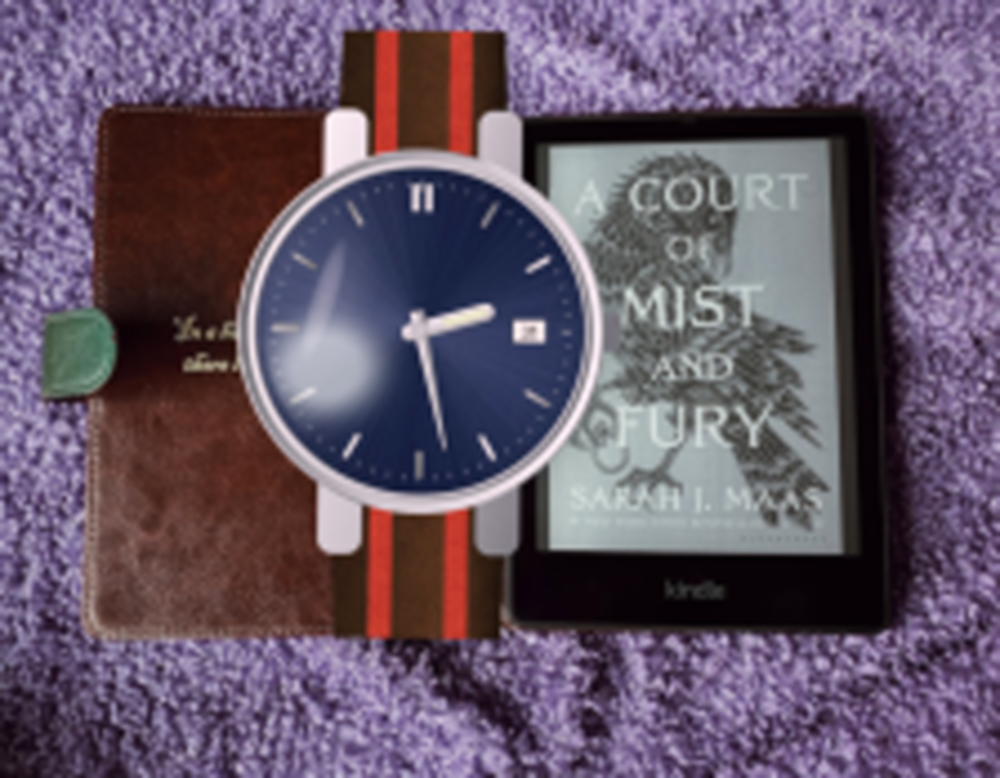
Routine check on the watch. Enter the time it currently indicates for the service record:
2:28
